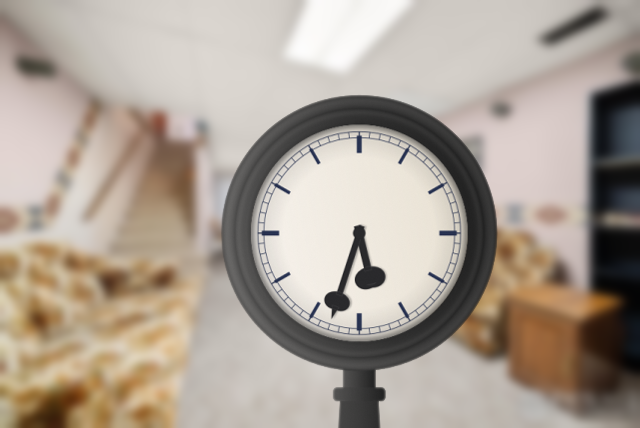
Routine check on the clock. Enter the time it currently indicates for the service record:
5:33
